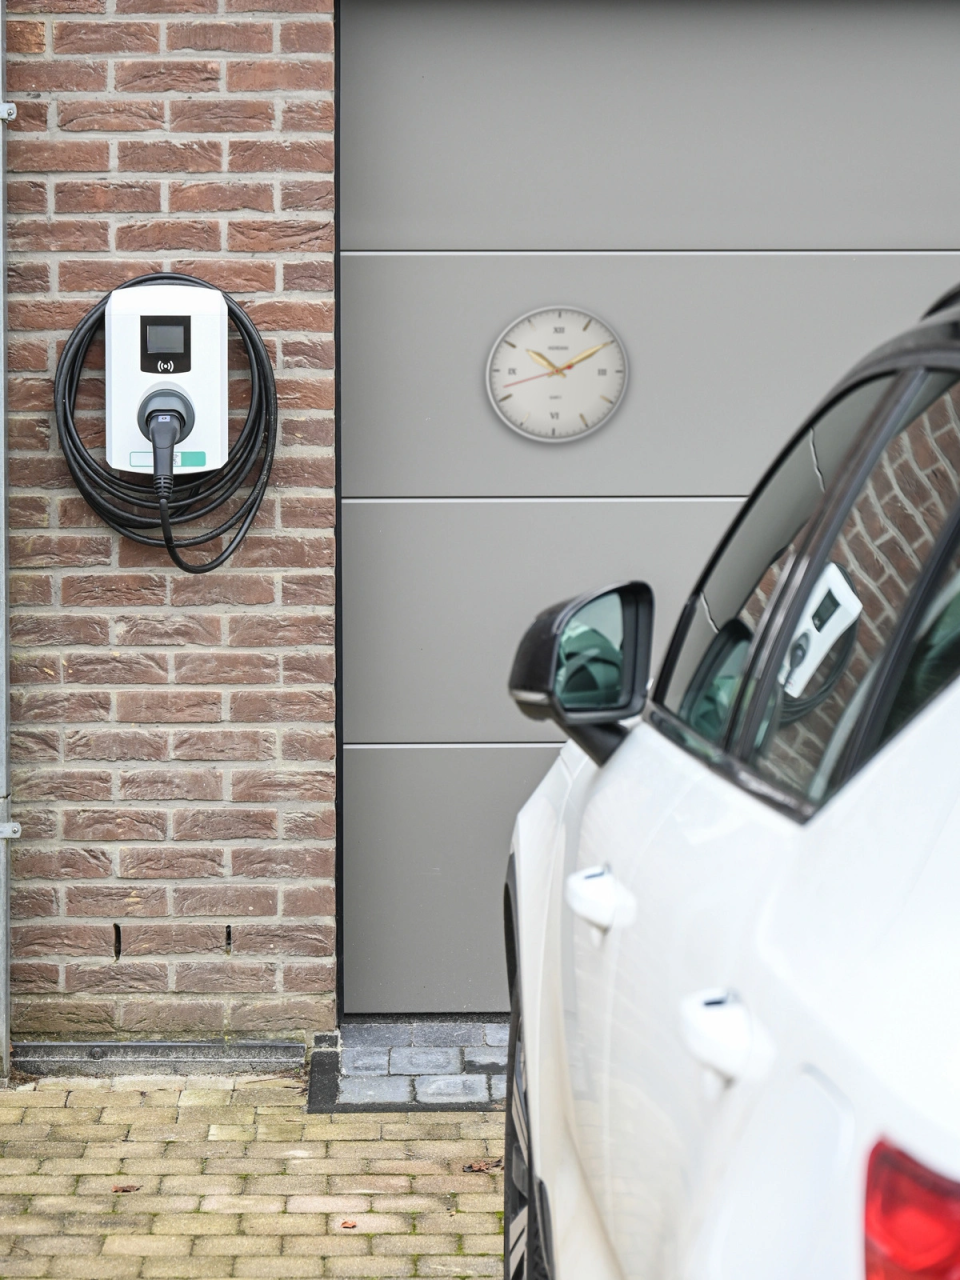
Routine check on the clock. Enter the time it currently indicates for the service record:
10:09:42
